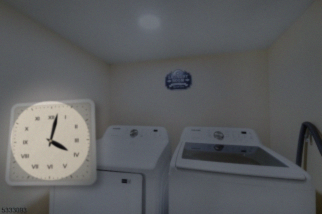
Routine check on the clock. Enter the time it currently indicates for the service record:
4:02
